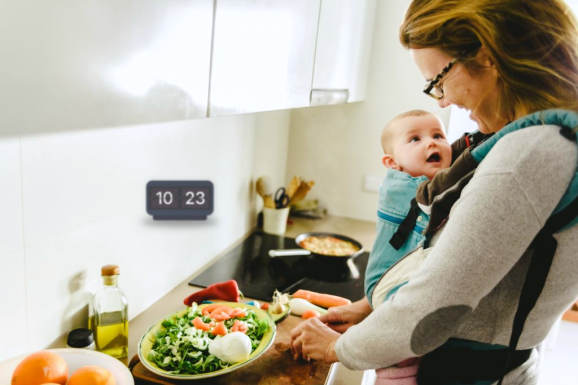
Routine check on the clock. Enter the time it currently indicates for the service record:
10:23
